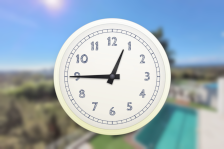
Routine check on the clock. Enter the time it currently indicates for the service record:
12:45
